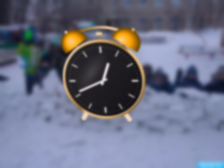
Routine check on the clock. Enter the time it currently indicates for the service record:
12:41
